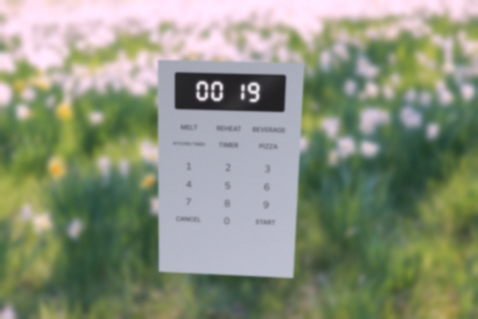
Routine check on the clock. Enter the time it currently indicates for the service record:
0:19
